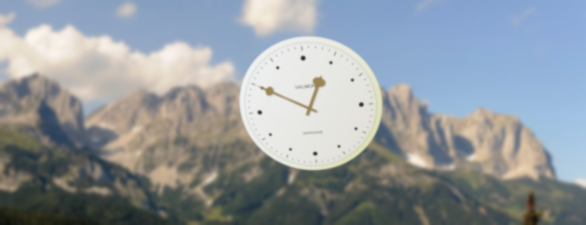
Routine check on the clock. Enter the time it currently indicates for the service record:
12:50
